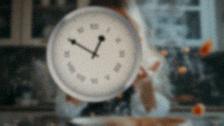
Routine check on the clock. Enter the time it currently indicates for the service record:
12:50
